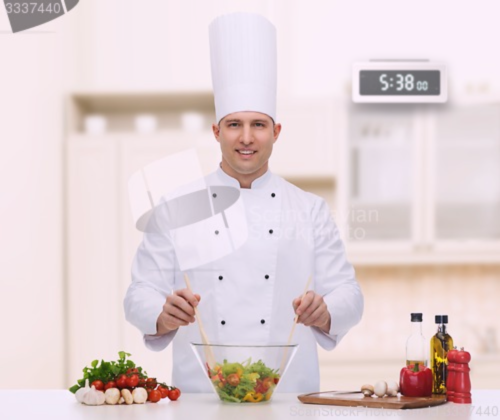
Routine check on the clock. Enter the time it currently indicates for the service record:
5:38
